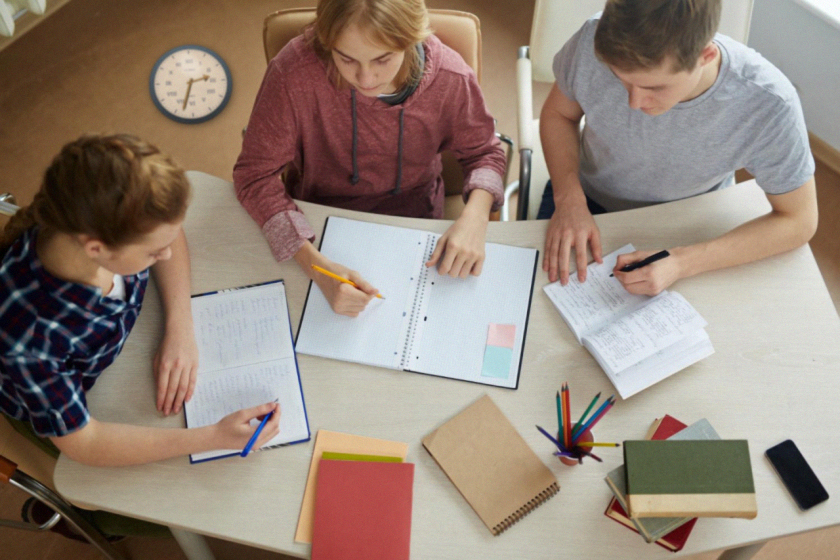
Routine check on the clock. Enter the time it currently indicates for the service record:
2:33
